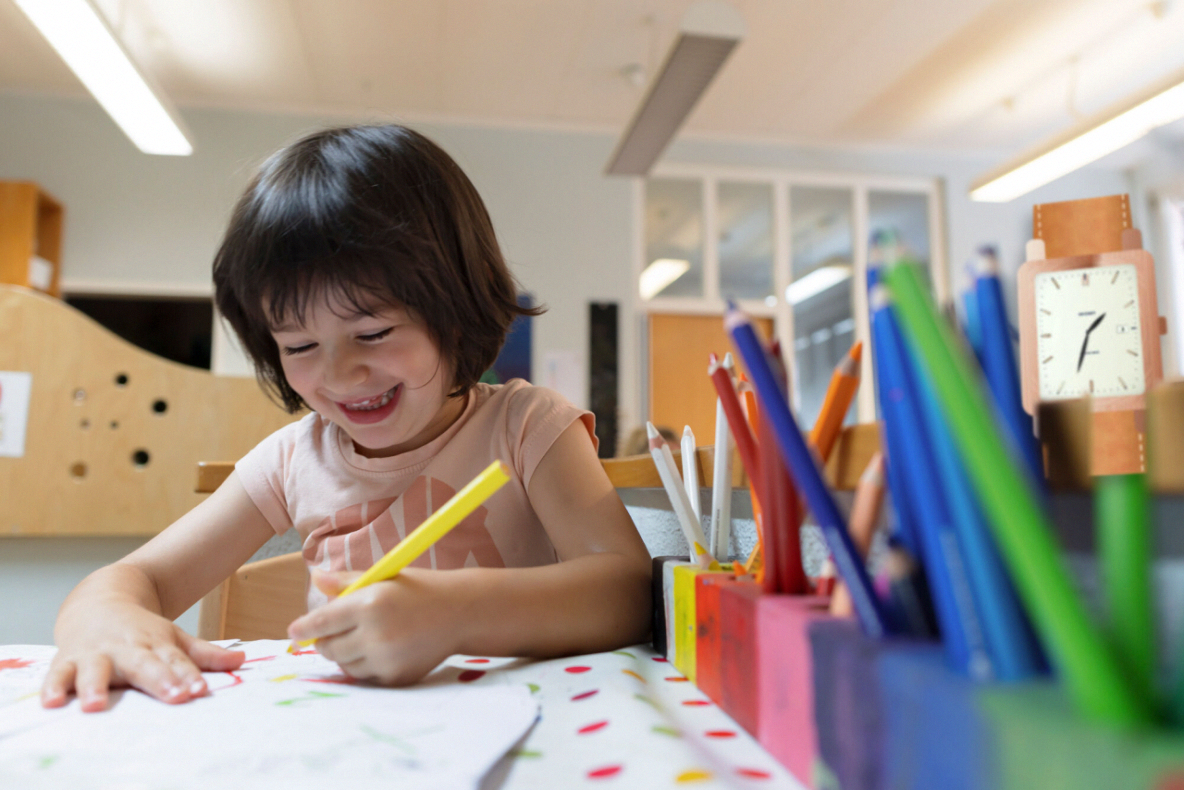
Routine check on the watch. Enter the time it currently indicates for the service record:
1:33
